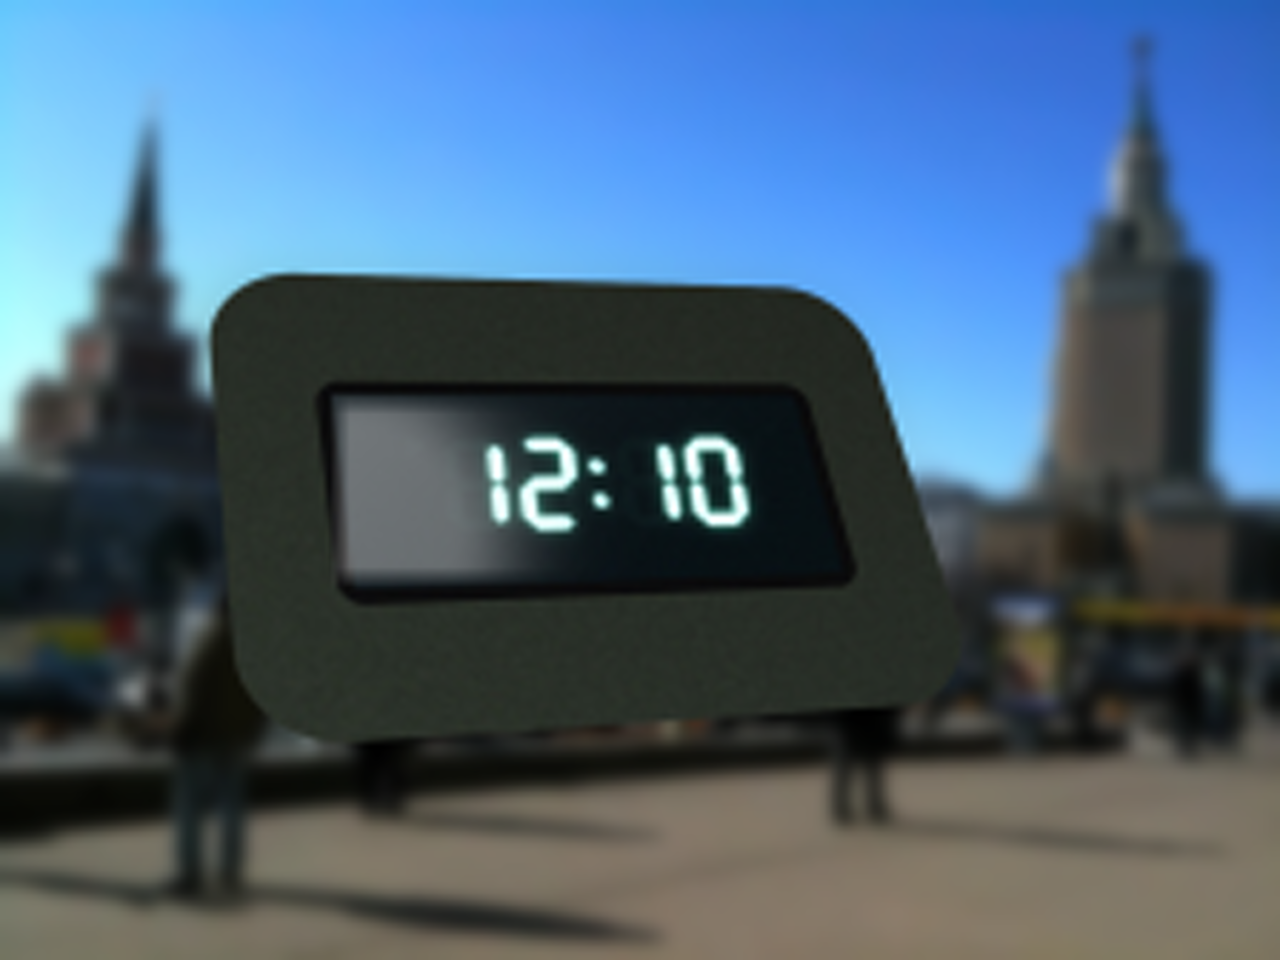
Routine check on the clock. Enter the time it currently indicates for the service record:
12:10
